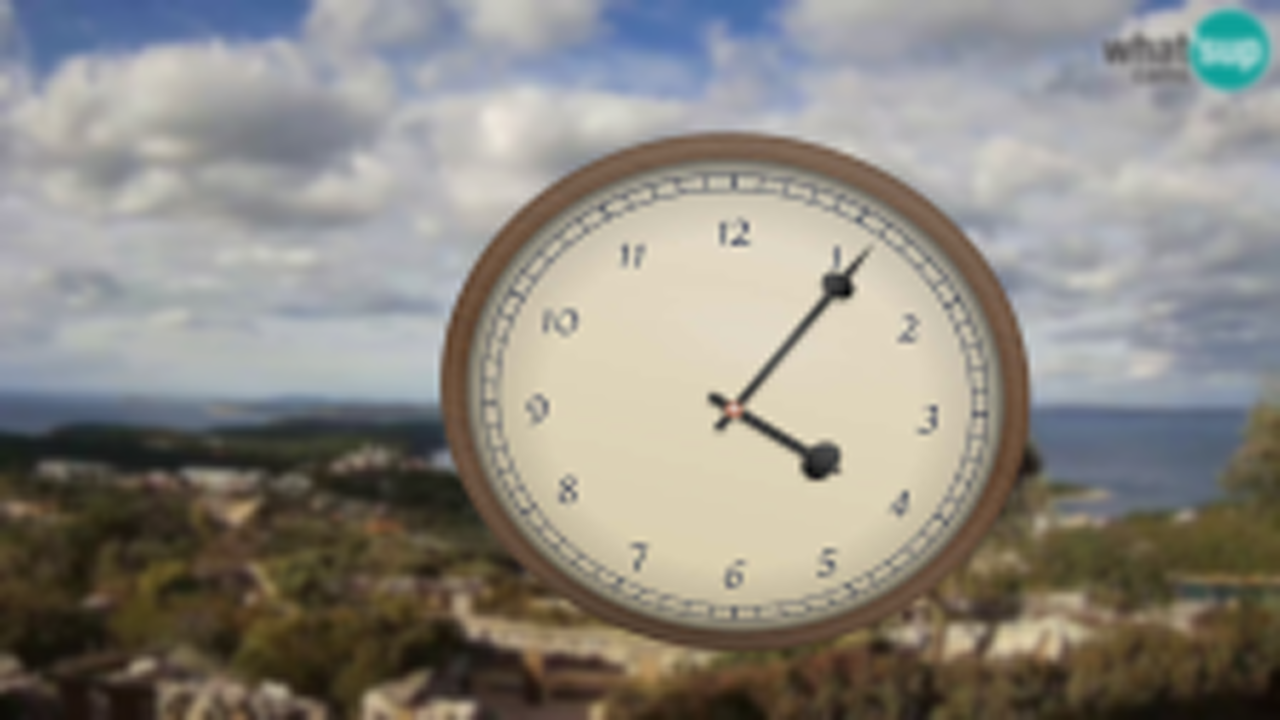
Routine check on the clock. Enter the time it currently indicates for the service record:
4:06
